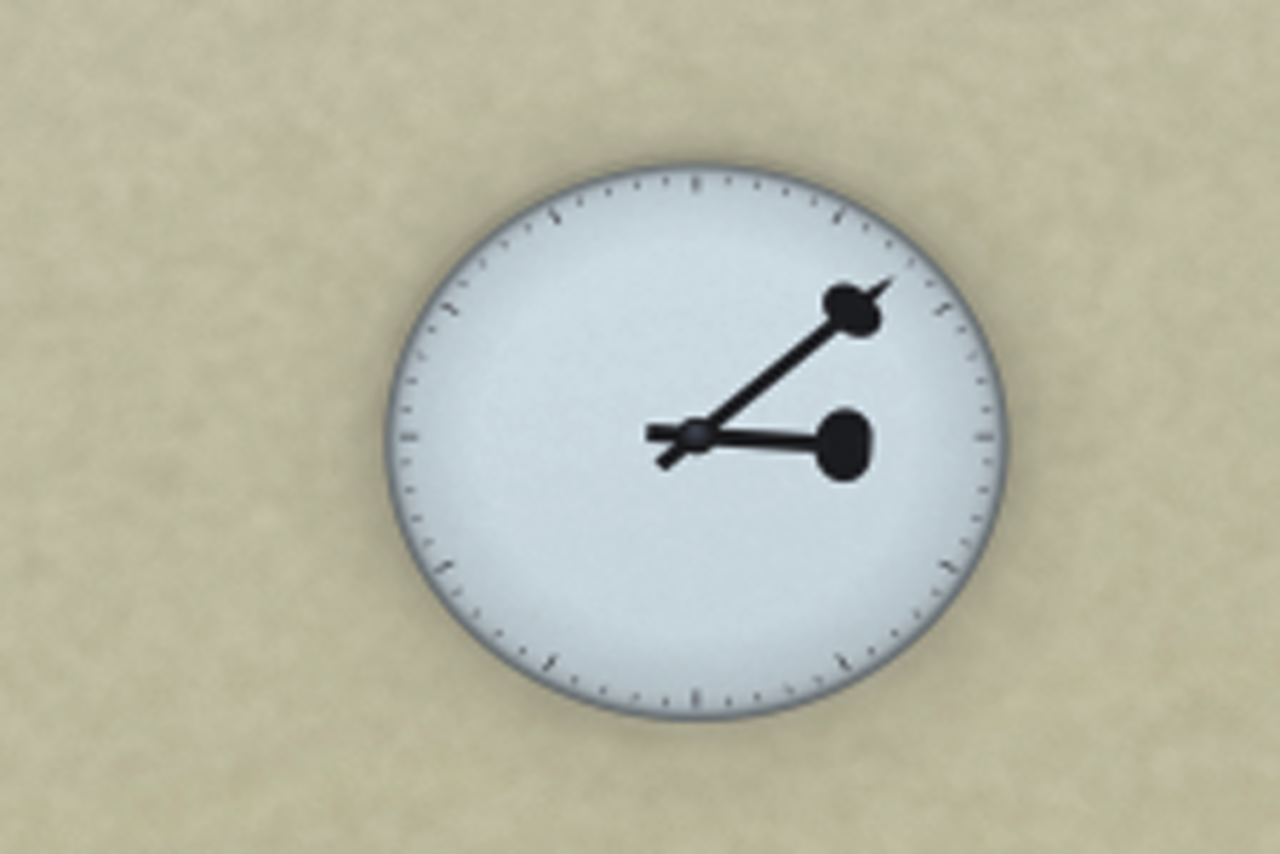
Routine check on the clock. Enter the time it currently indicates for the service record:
3:08
